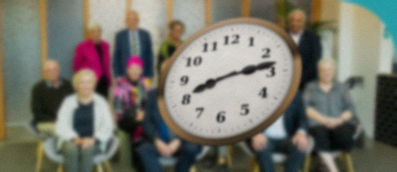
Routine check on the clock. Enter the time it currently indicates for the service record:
8:13
